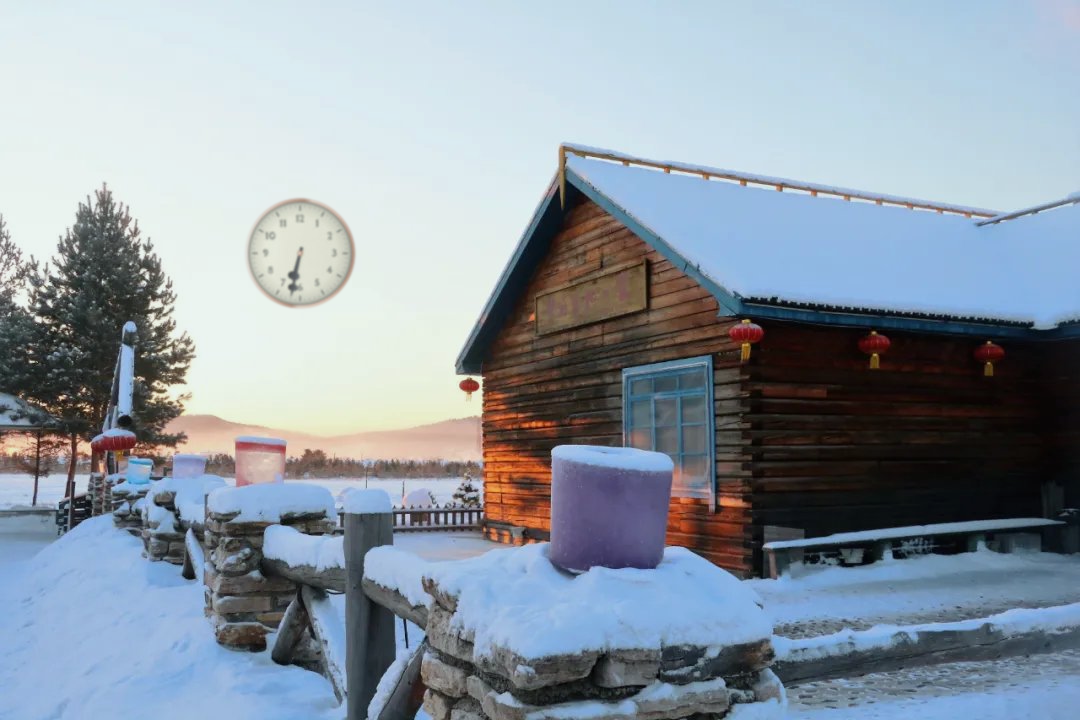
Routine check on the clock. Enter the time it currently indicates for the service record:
6:32
